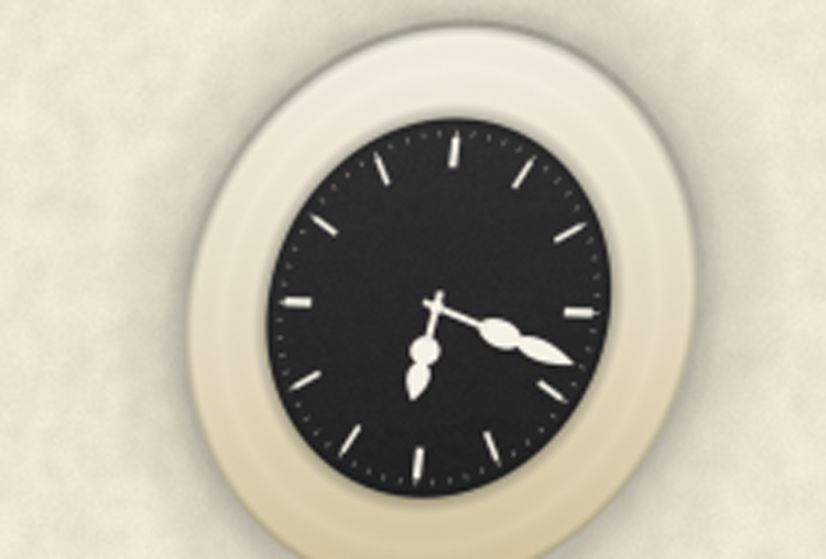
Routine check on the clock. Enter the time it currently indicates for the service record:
6:18
